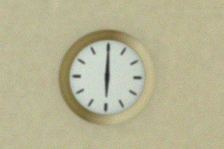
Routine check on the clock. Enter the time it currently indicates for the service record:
6:00
